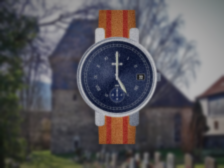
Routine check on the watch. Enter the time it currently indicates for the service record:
5:00
